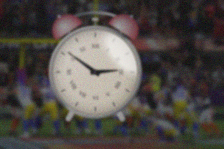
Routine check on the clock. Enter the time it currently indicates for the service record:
2:51
